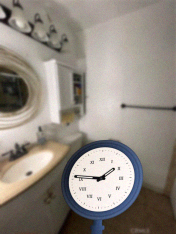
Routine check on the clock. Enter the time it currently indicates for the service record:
1:46
